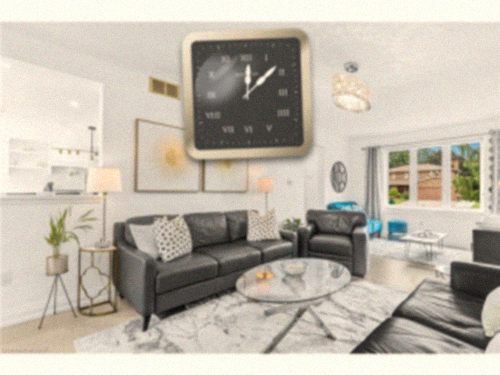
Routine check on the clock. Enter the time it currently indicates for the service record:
12:08
